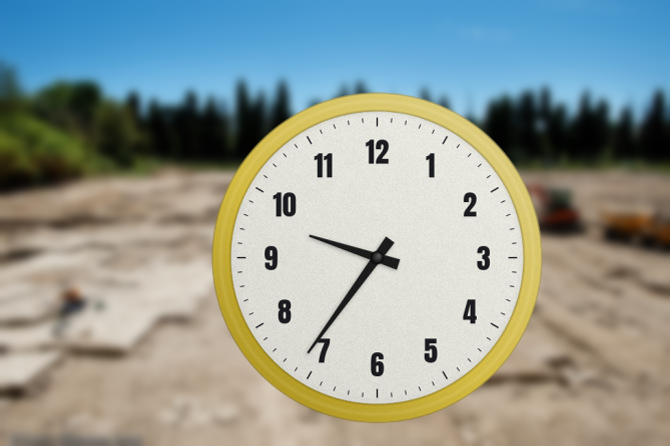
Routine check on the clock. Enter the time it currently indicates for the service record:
9:36
